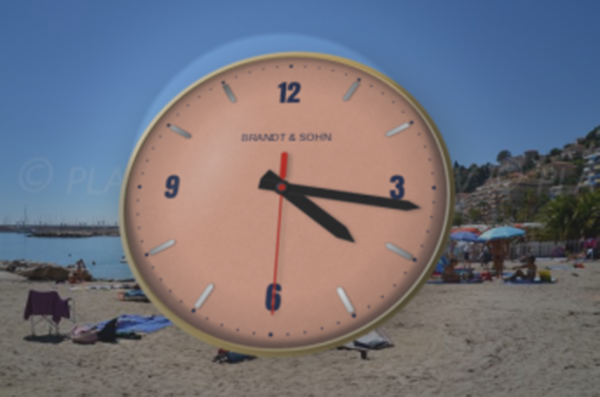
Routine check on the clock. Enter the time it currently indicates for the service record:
4:16:30
